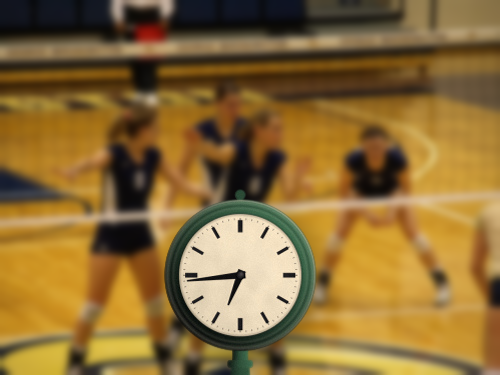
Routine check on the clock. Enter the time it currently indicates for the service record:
6:44
